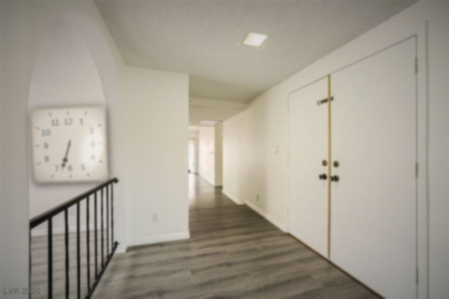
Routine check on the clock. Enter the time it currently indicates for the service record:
6:33
